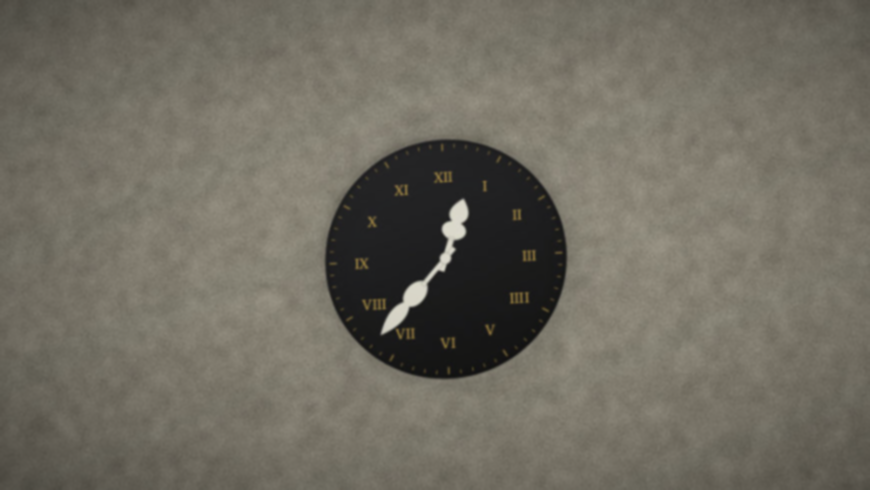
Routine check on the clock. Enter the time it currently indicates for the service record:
12:37
